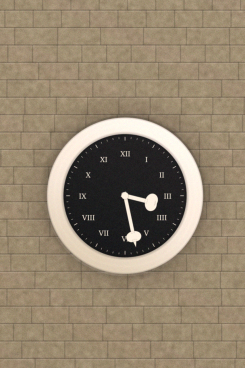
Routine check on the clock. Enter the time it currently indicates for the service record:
3:28
